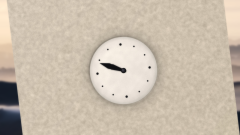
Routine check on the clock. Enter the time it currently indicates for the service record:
9:49
